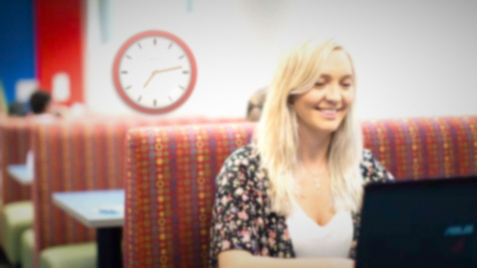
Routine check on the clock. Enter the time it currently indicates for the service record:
7:13
